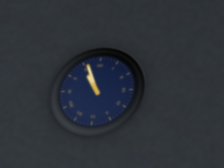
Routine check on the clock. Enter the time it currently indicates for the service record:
10:56
